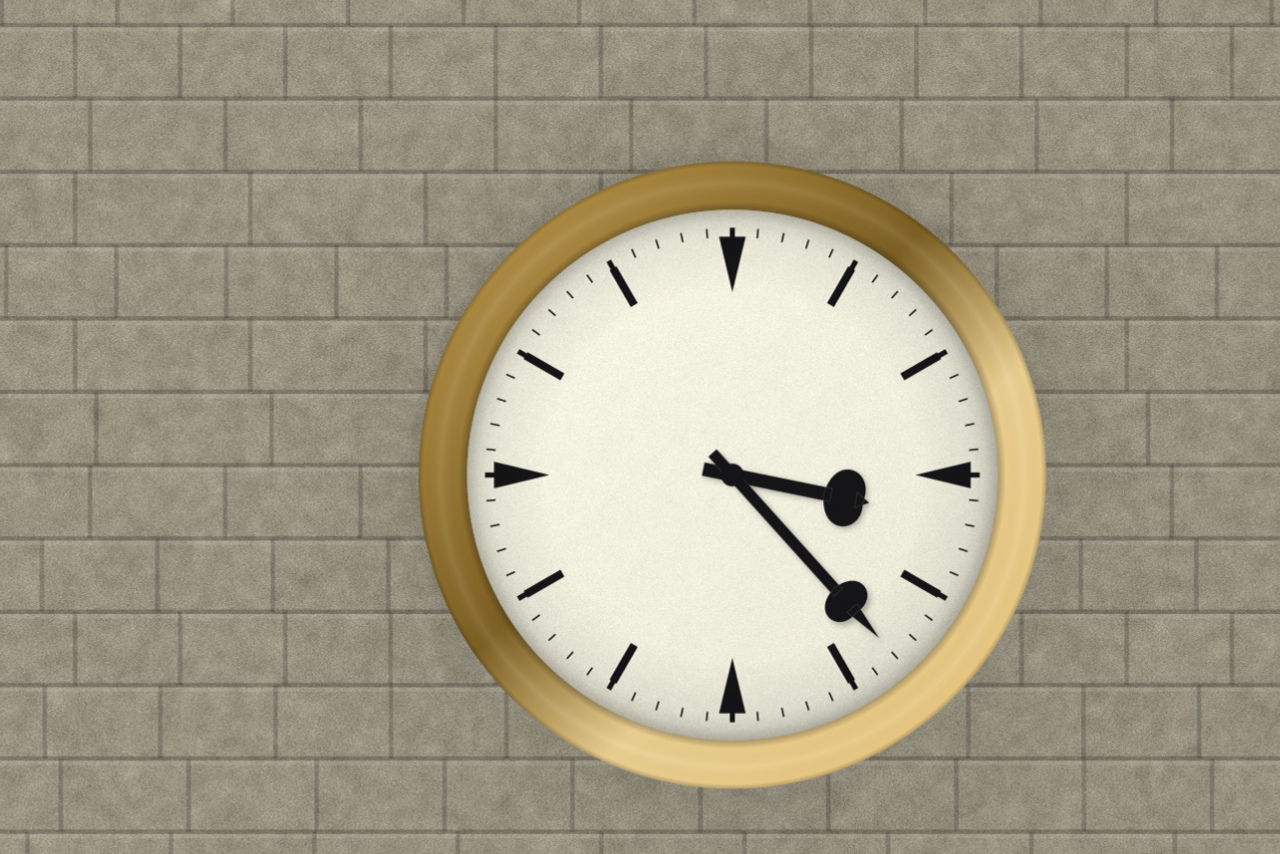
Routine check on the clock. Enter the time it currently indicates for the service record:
3:23
